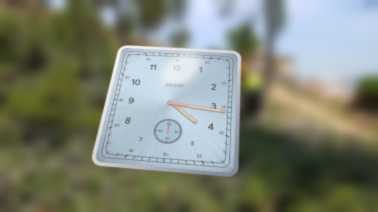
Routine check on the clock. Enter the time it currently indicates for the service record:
4:16
